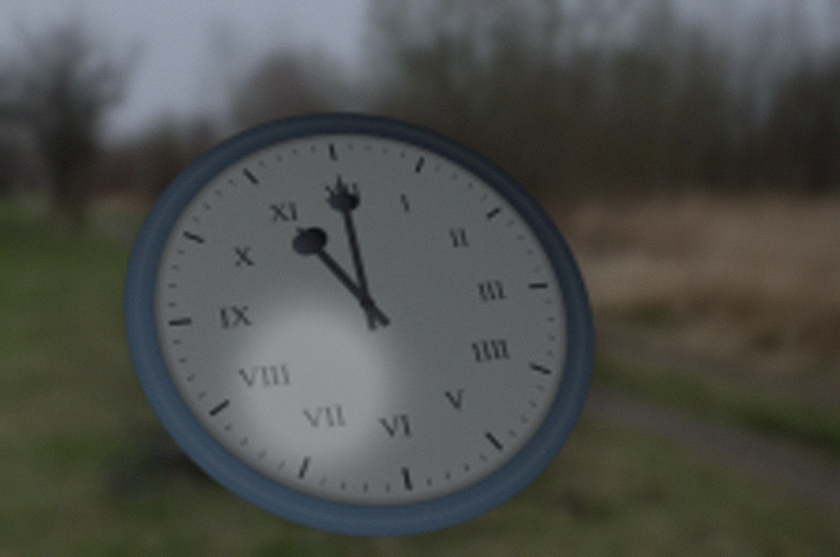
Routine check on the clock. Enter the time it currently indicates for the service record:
11:00
